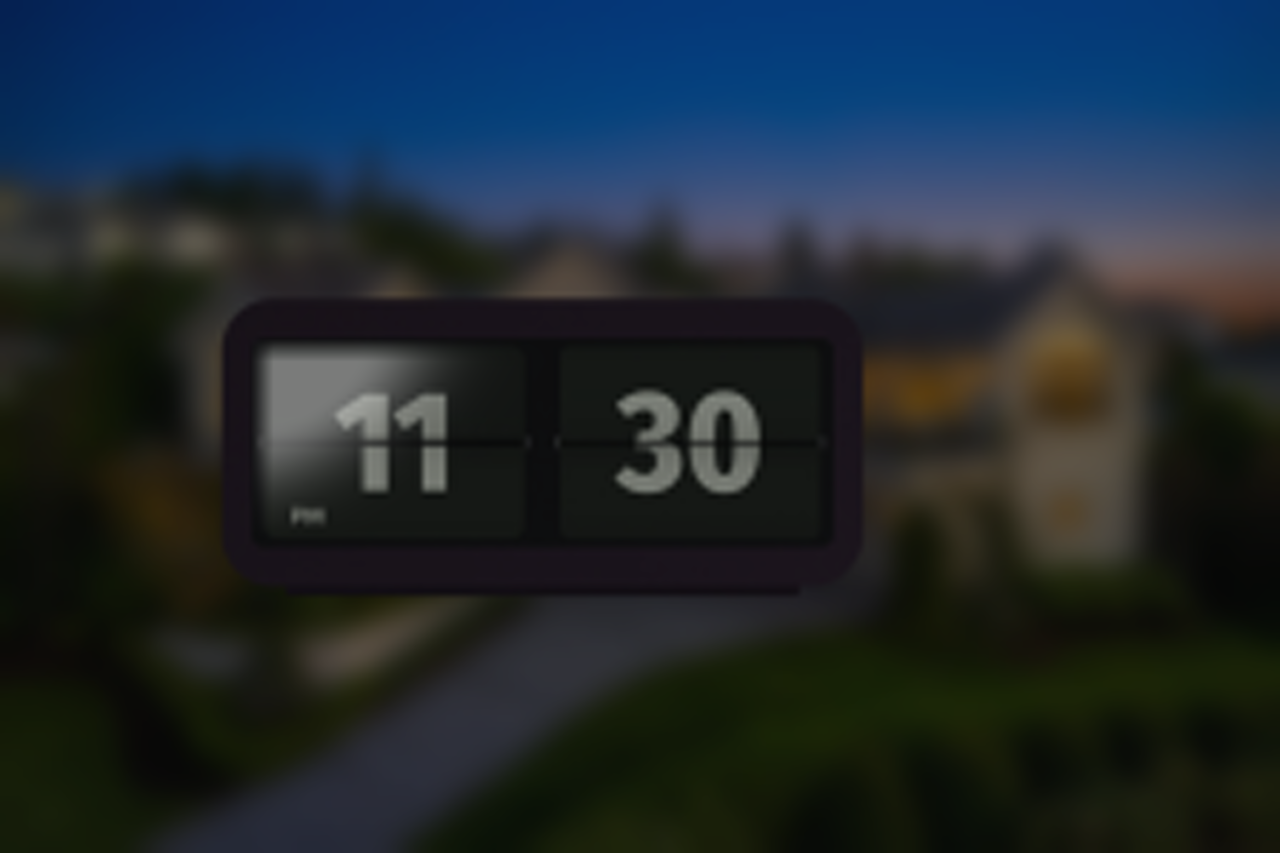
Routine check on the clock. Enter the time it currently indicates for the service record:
11:30
